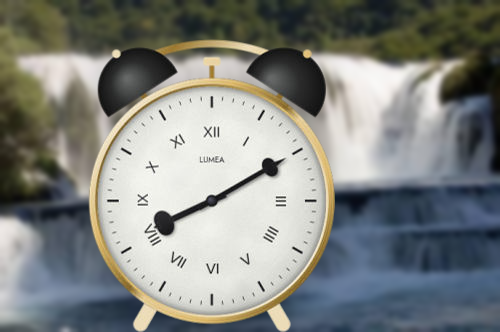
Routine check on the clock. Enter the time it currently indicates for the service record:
8:10
